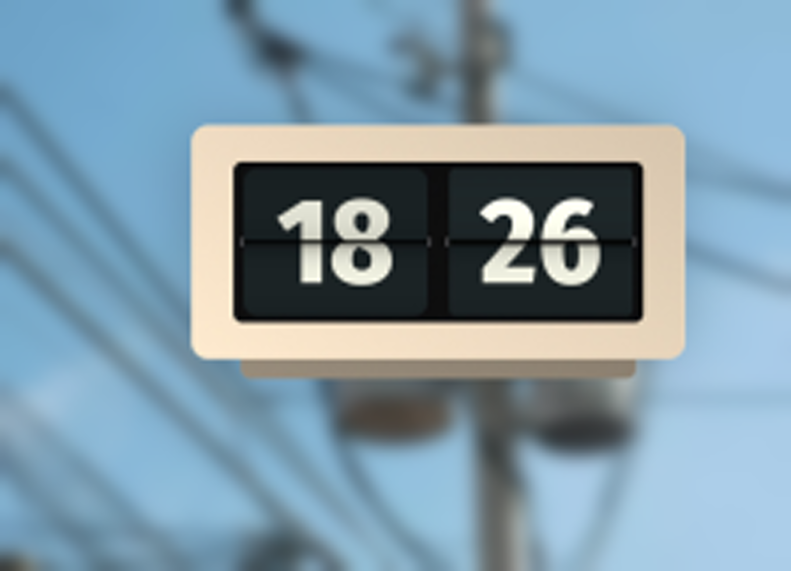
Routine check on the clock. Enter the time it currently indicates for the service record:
18:26
